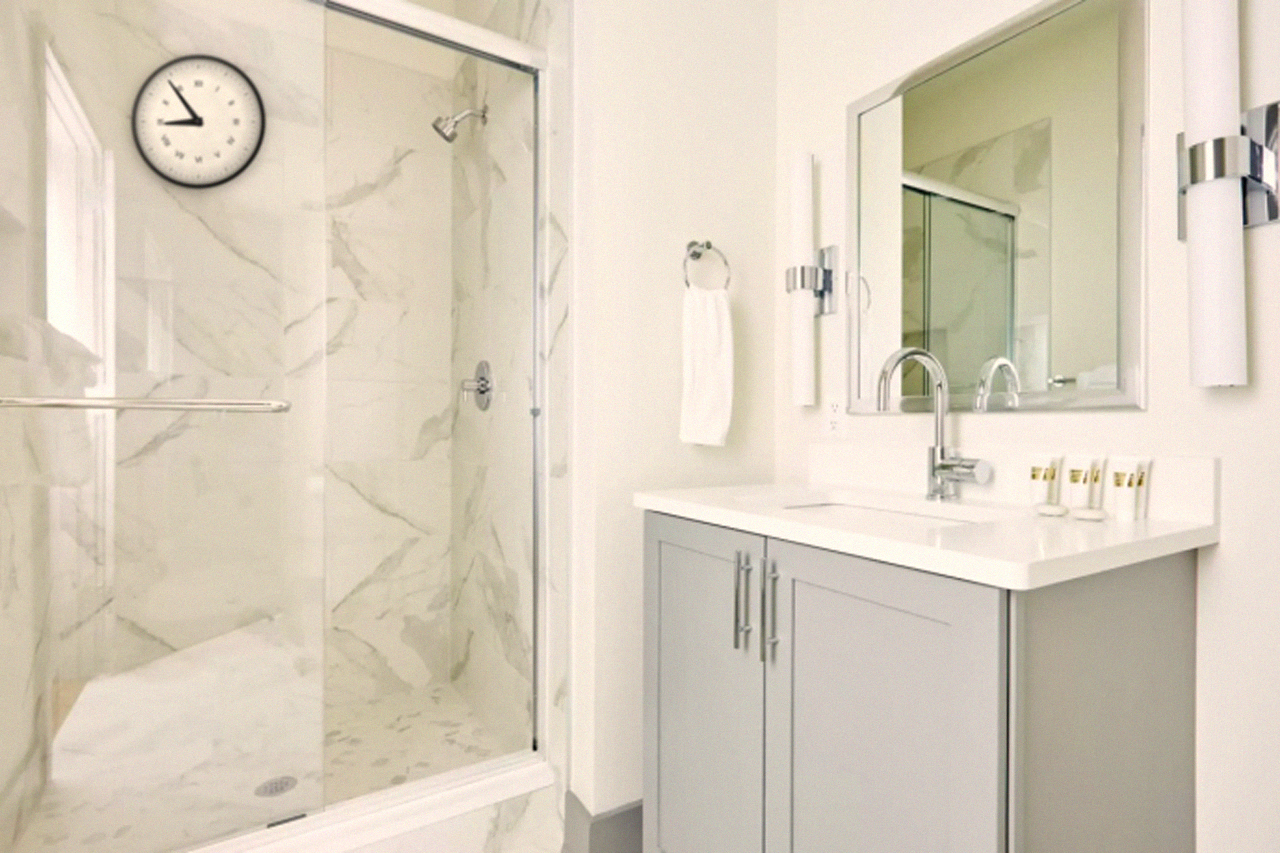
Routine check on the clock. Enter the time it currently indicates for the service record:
8:54
